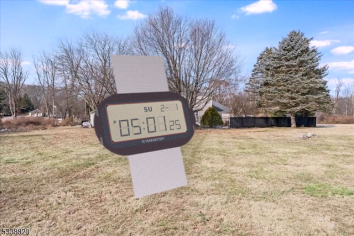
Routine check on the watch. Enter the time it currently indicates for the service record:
5:01:25
